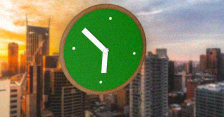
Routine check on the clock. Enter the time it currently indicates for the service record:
5:51
